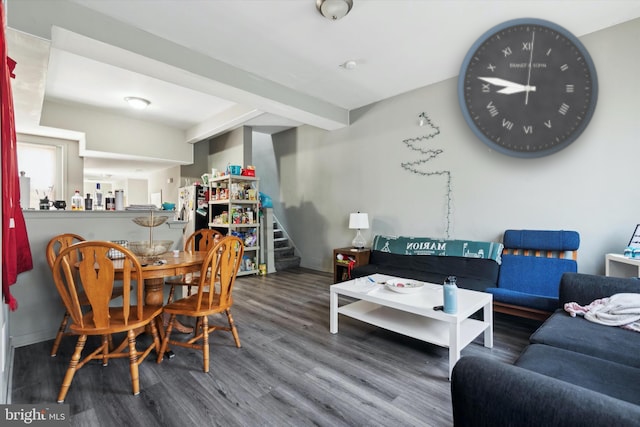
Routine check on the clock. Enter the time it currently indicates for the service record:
8:47:01
